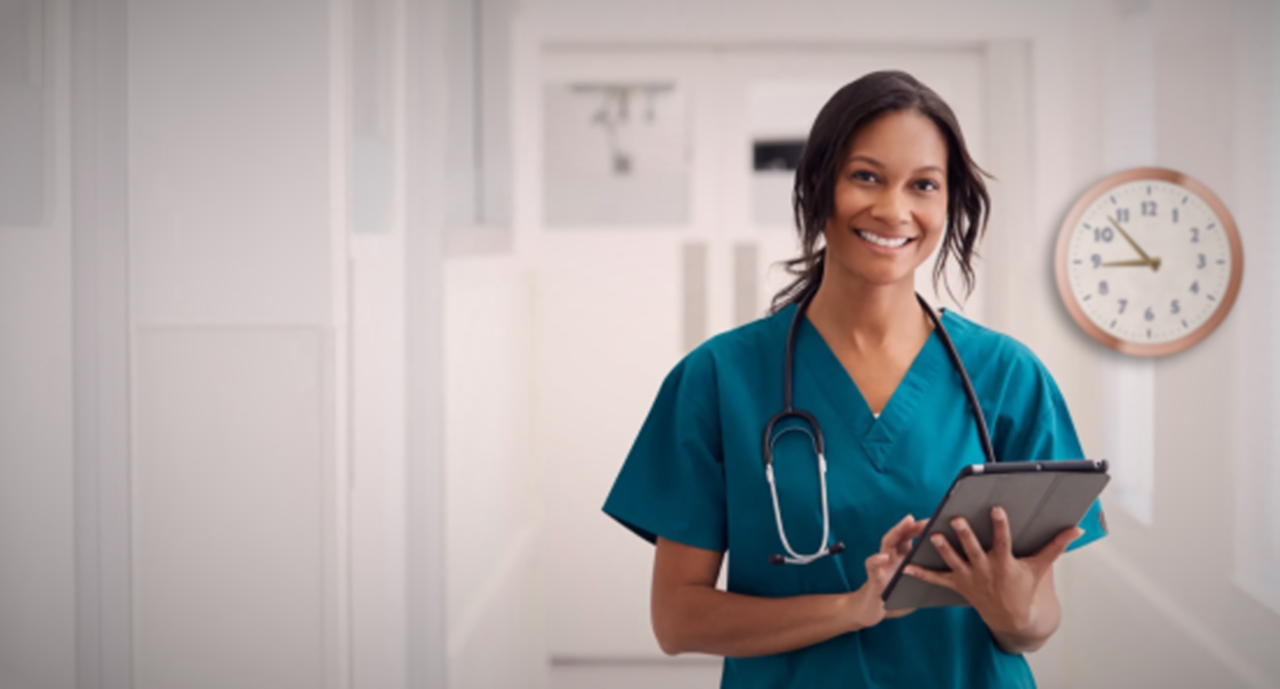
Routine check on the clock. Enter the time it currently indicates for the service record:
8:53
